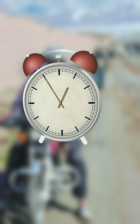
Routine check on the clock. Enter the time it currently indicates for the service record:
12:55
